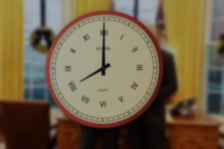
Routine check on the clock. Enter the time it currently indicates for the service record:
8:00
